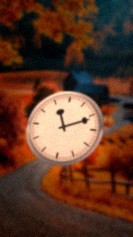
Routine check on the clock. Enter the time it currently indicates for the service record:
11:11
